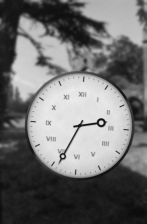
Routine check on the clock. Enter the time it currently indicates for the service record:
2:34
